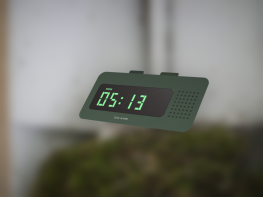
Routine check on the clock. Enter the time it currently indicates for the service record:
5:13
